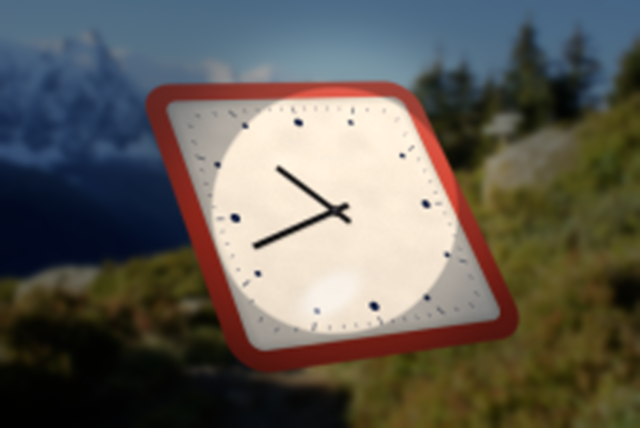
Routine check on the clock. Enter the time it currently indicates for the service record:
10:42
